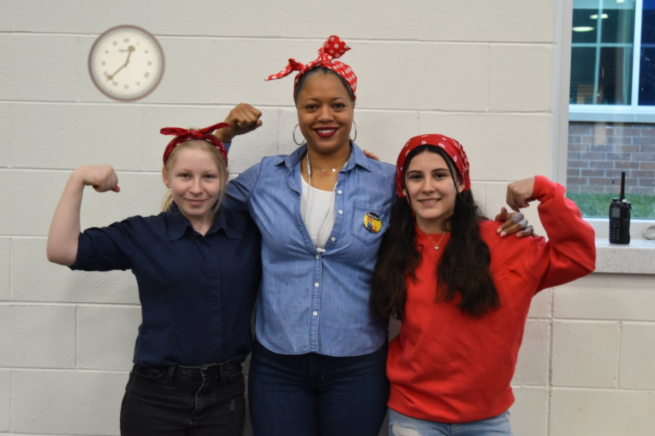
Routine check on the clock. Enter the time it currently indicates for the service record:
12:38
